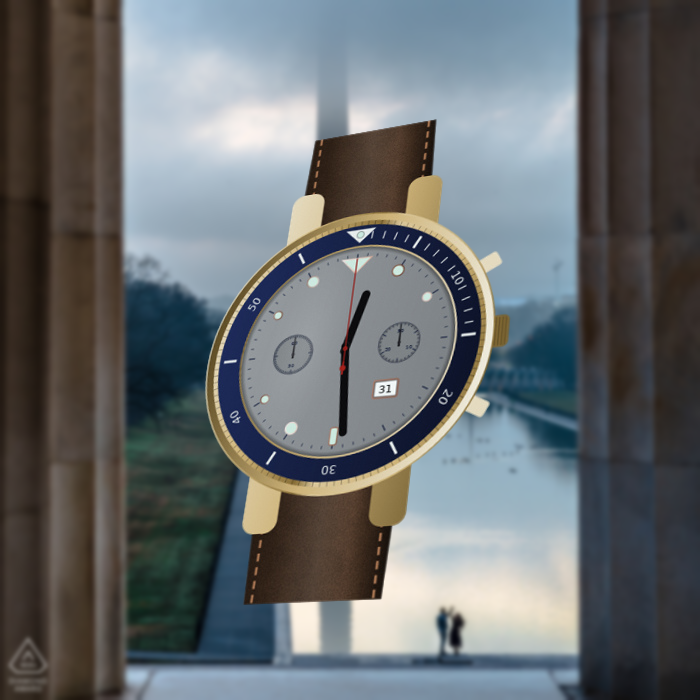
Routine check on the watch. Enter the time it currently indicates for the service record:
12:29
